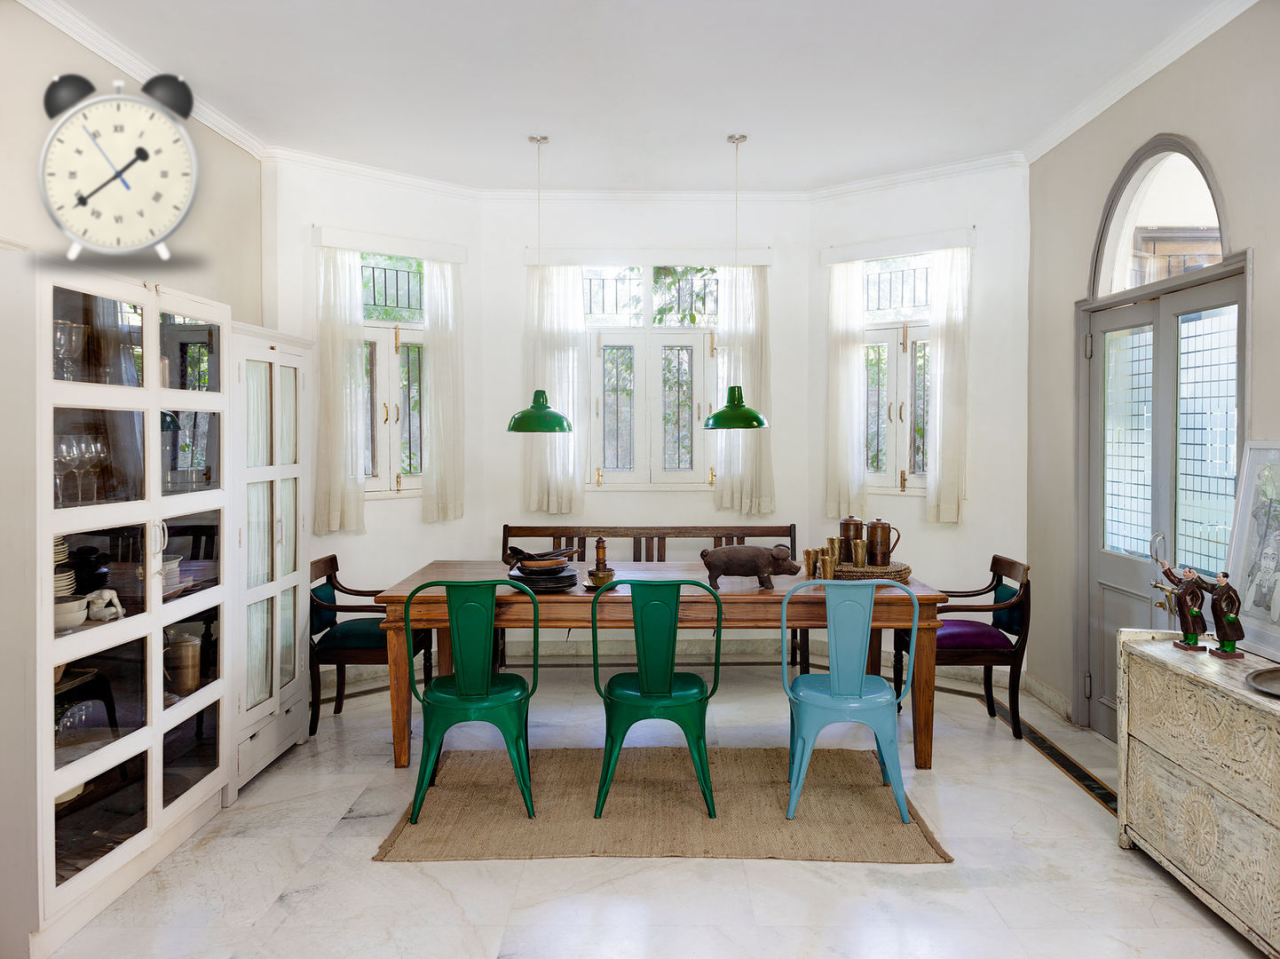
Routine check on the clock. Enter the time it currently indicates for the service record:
1:38:54
